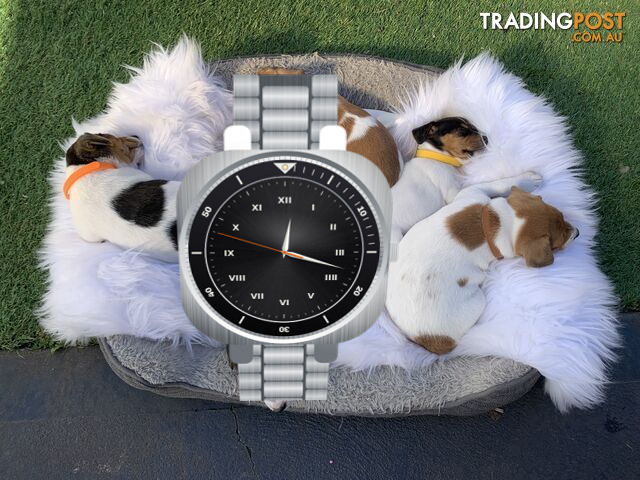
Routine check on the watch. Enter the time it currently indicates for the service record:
12:17:48
